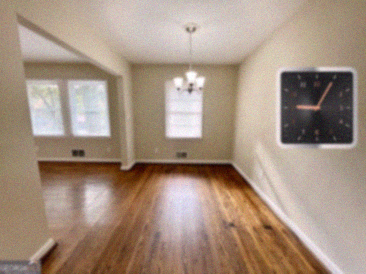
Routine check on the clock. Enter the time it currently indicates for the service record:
9:05
